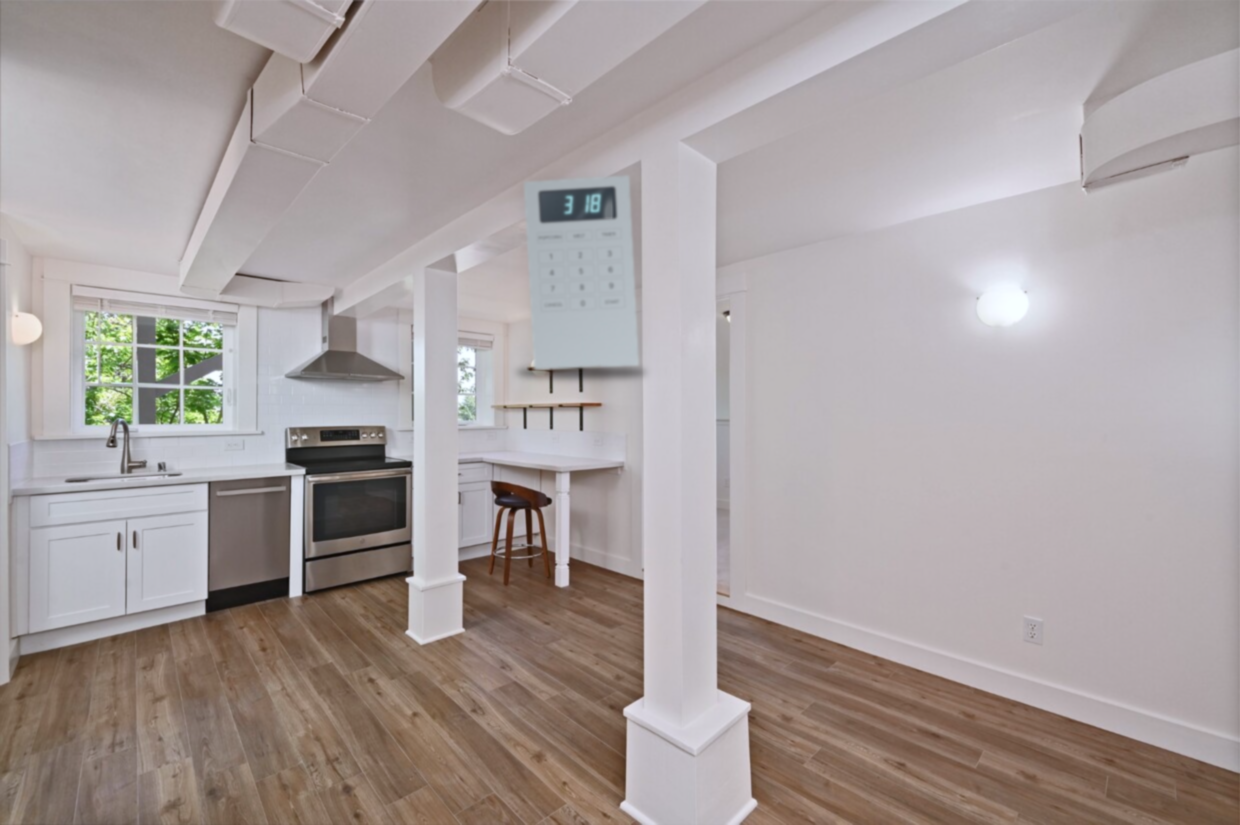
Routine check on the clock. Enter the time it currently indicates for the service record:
3:18
